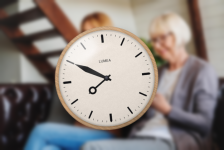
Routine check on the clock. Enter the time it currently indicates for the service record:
7:50
